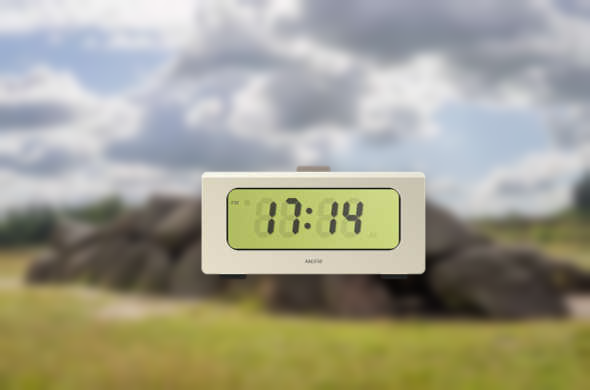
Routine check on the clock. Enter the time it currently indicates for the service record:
17:14
